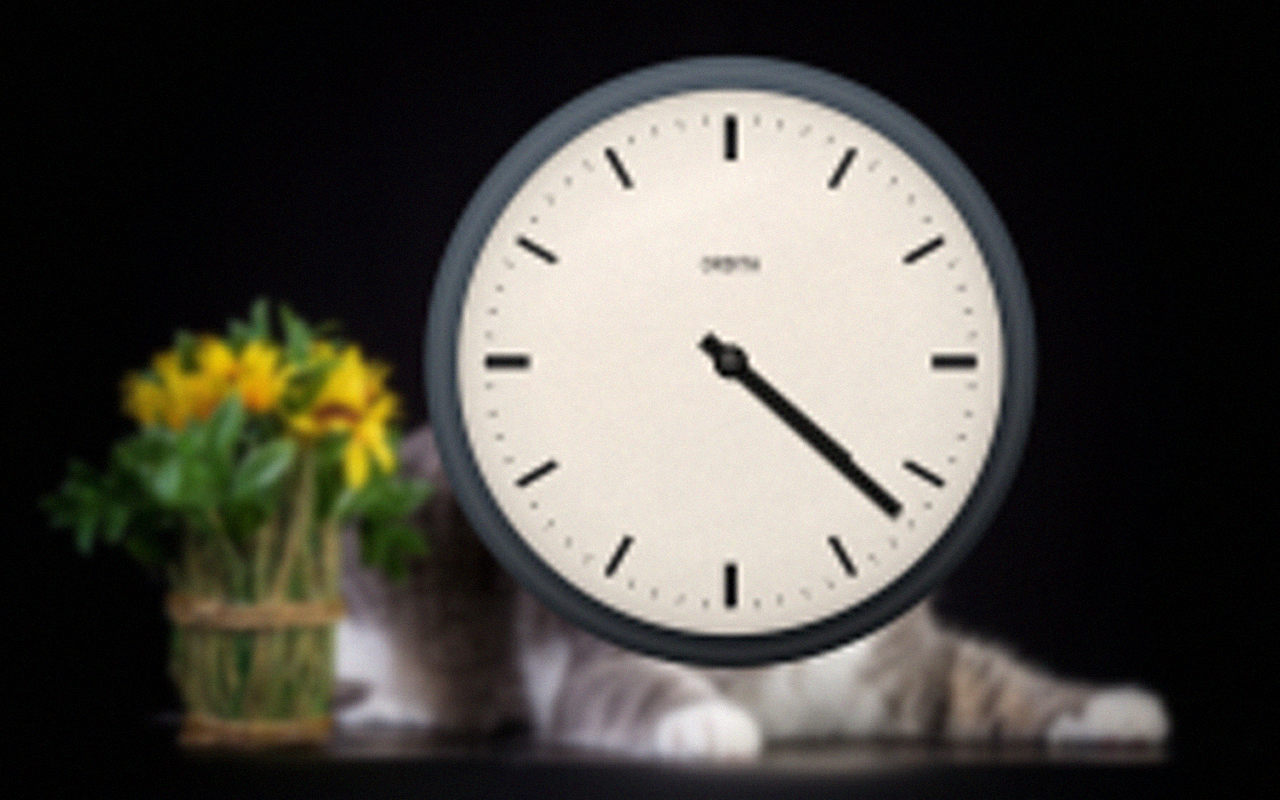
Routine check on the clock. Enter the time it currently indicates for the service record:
4:22
